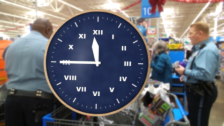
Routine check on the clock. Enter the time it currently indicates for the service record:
11:45
